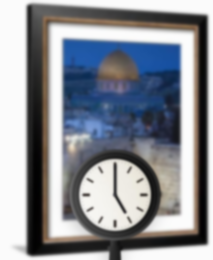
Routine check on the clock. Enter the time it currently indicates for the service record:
5:00
